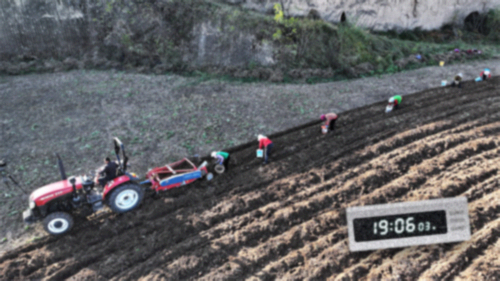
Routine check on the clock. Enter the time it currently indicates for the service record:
19:06
